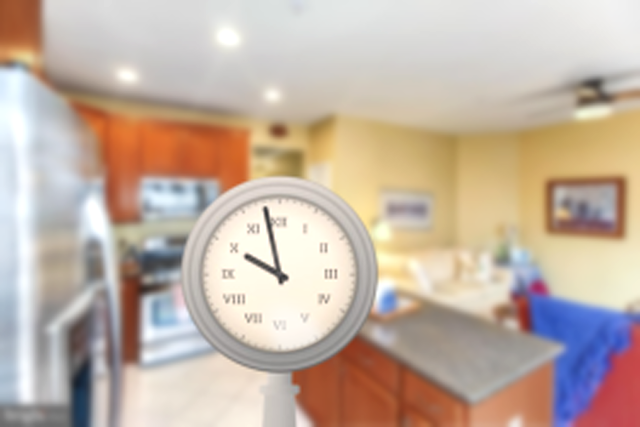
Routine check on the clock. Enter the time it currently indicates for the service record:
9:58
